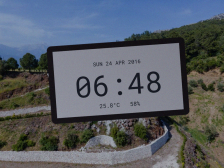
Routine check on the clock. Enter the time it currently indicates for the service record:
6:48
